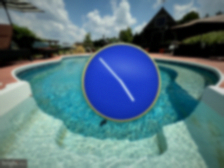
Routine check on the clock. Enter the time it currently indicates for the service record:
4:53
